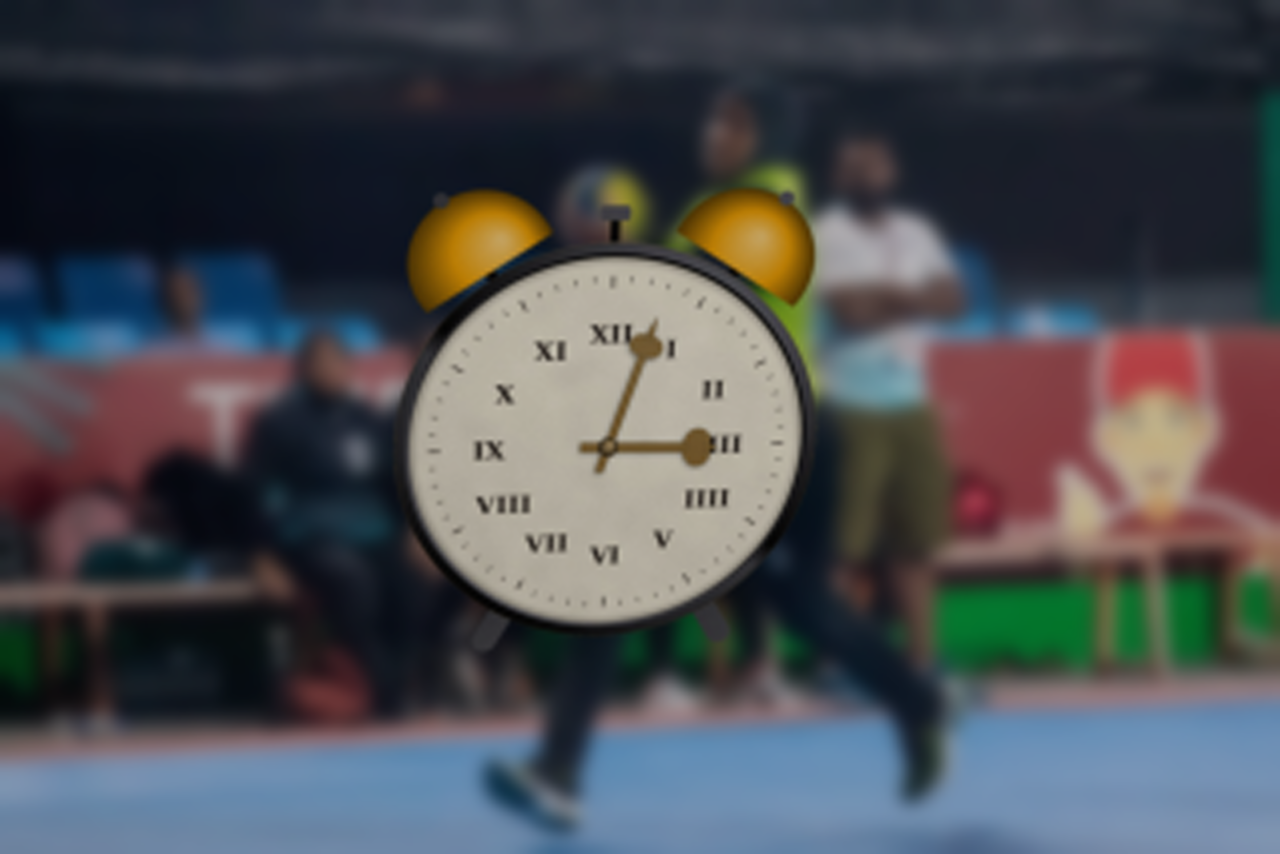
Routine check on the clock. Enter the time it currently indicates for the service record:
3:03
